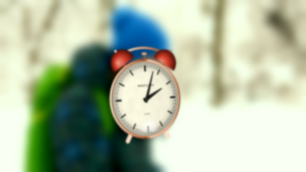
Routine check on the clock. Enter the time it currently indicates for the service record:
2:03
